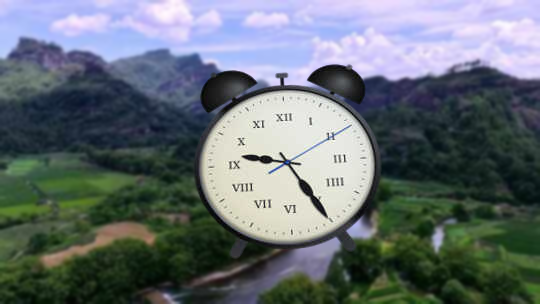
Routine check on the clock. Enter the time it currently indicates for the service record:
9:25:10
